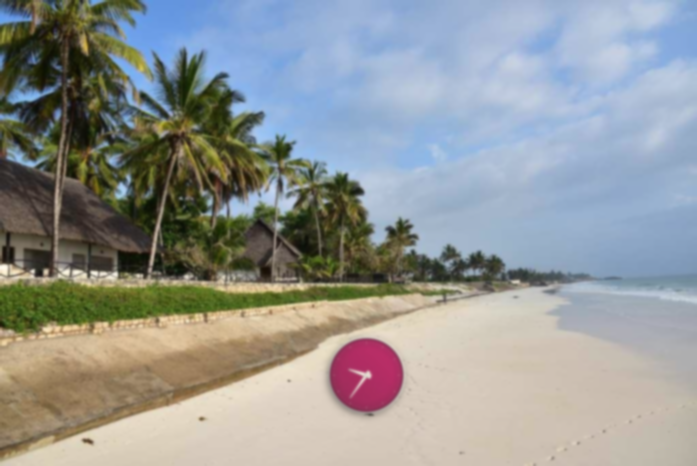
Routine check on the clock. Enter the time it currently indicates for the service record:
9:36
